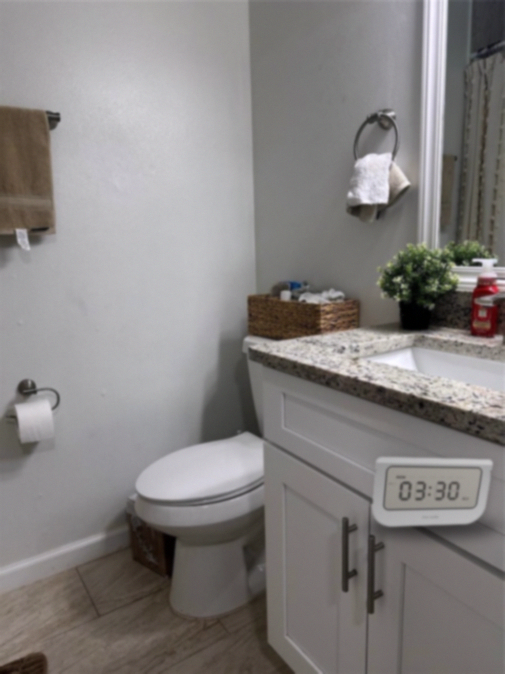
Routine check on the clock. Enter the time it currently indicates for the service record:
3:30
